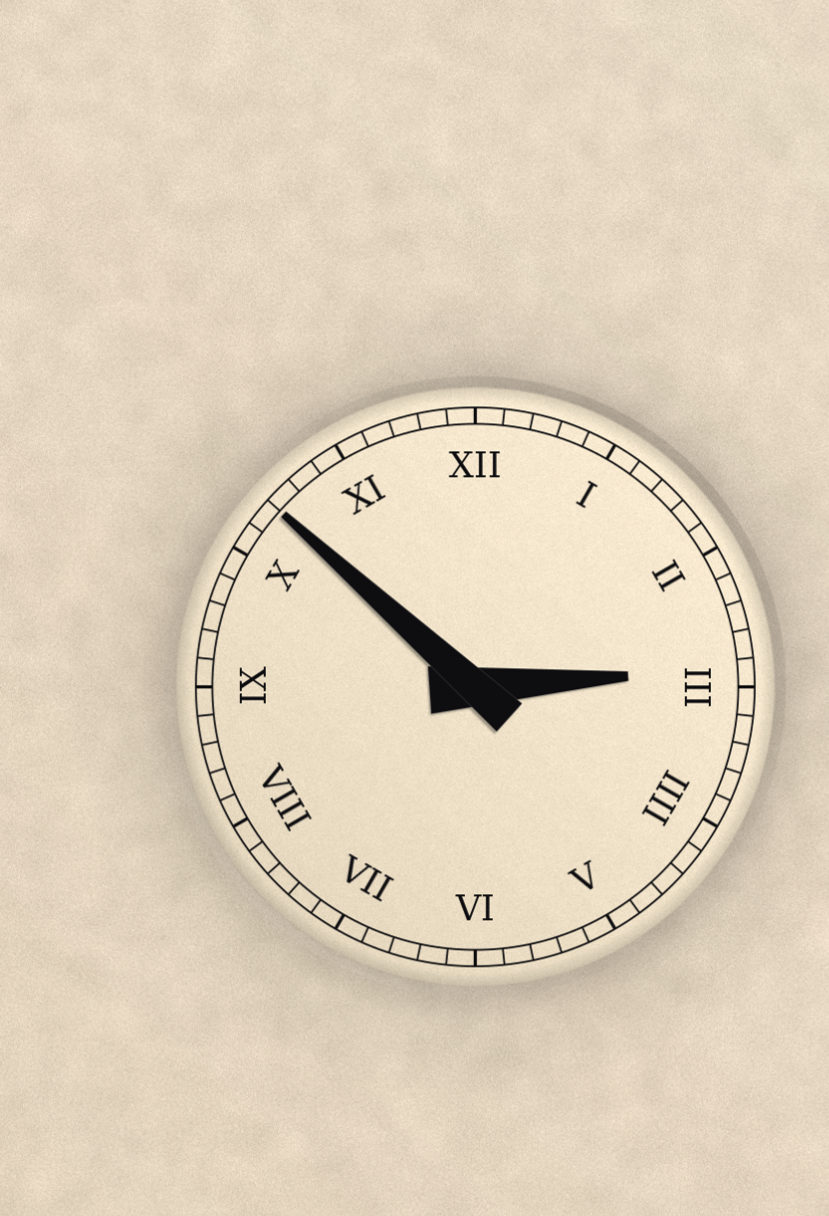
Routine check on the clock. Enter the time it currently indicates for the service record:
2:52
